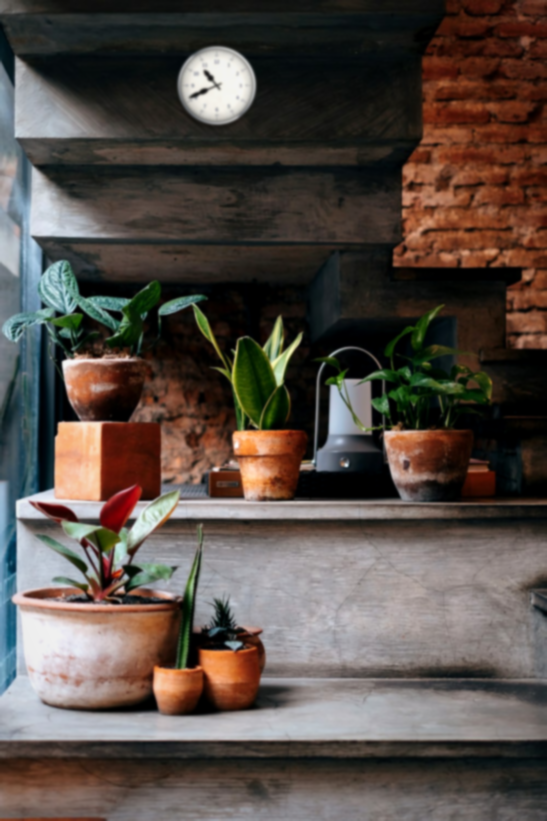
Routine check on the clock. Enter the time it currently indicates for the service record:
10:41
